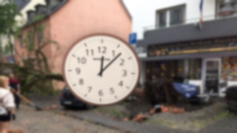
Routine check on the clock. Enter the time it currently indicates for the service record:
12:07
